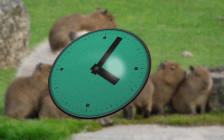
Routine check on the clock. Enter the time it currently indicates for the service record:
4:04
